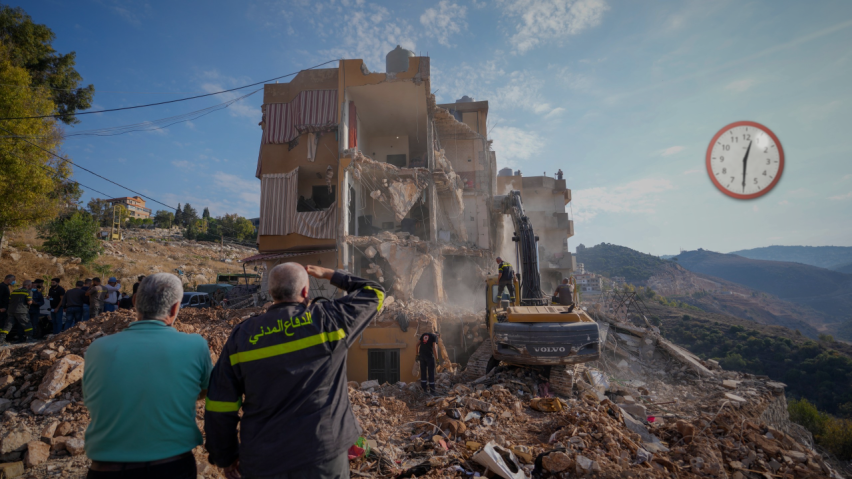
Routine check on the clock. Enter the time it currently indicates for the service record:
12:30
